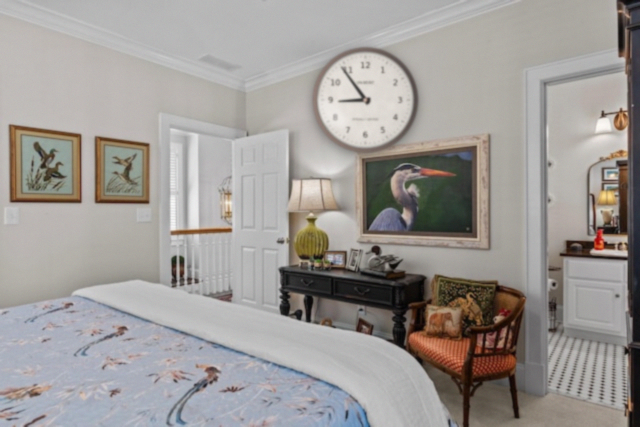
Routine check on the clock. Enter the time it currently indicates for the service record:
8:54
